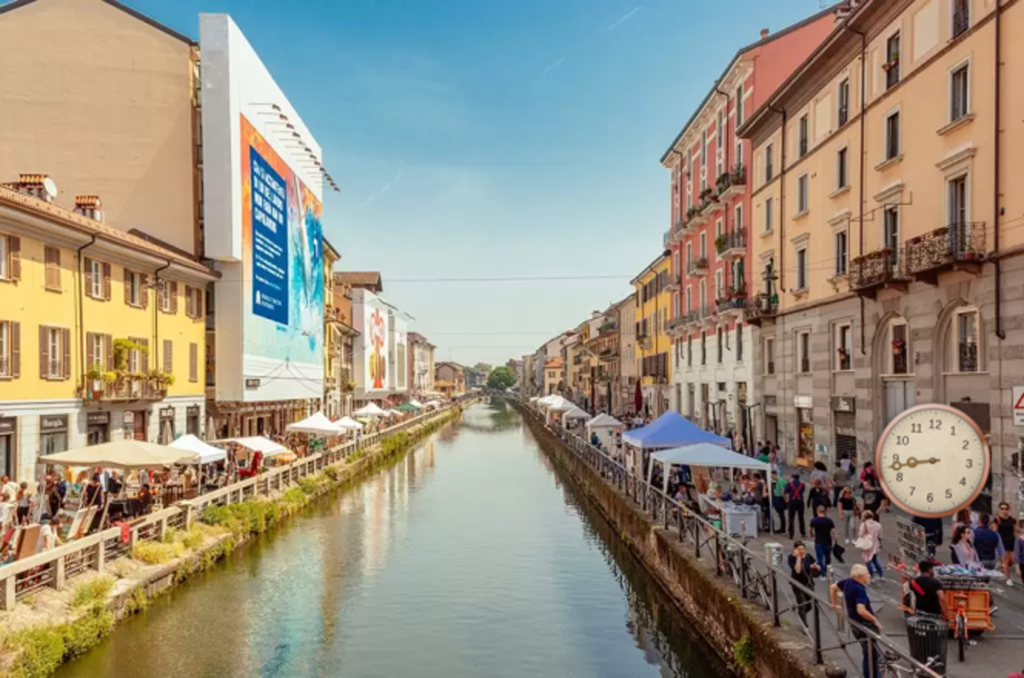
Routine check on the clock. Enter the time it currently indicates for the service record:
8:43
